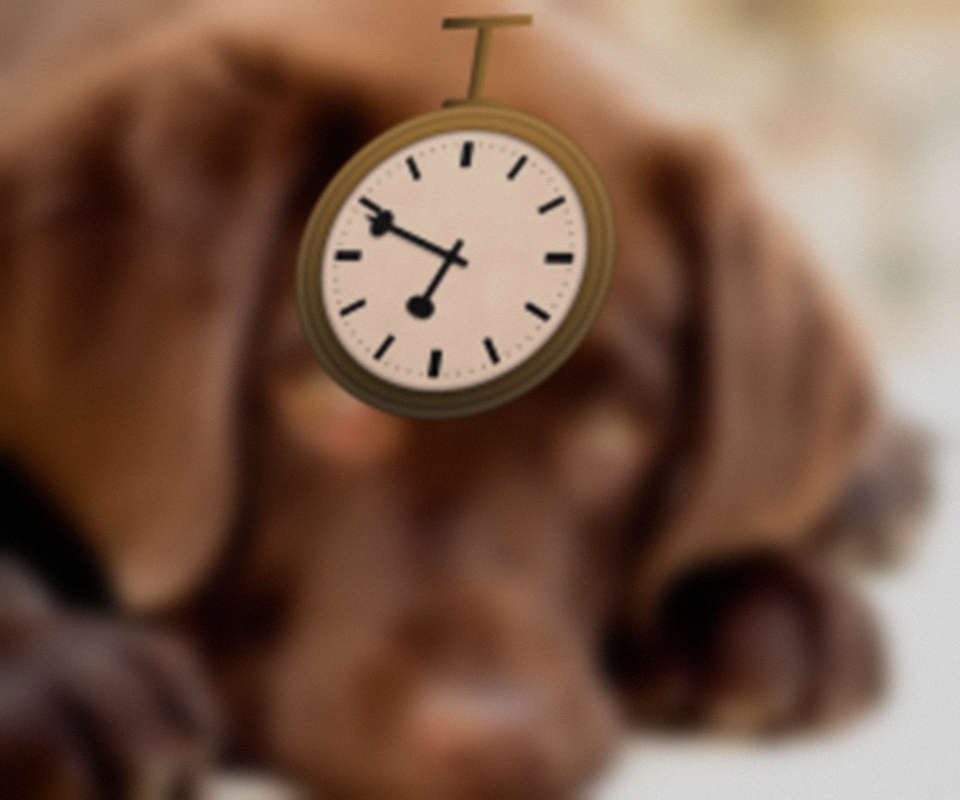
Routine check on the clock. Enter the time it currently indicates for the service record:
6:49
